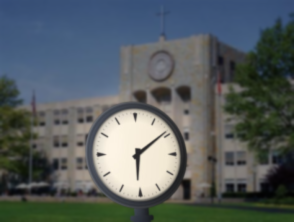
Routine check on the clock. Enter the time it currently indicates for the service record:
6:09
